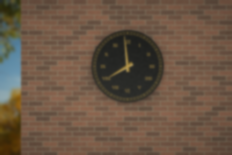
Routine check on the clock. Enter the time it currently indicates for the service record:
7:59
